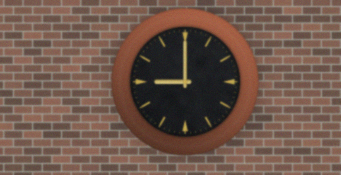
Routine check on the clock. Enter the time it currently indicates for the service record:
9:00
